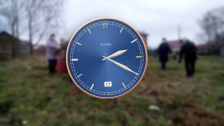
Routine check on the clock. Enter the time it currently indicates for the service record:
2:20
